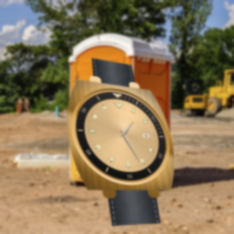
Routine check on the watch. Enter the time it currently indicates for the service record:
1:26
